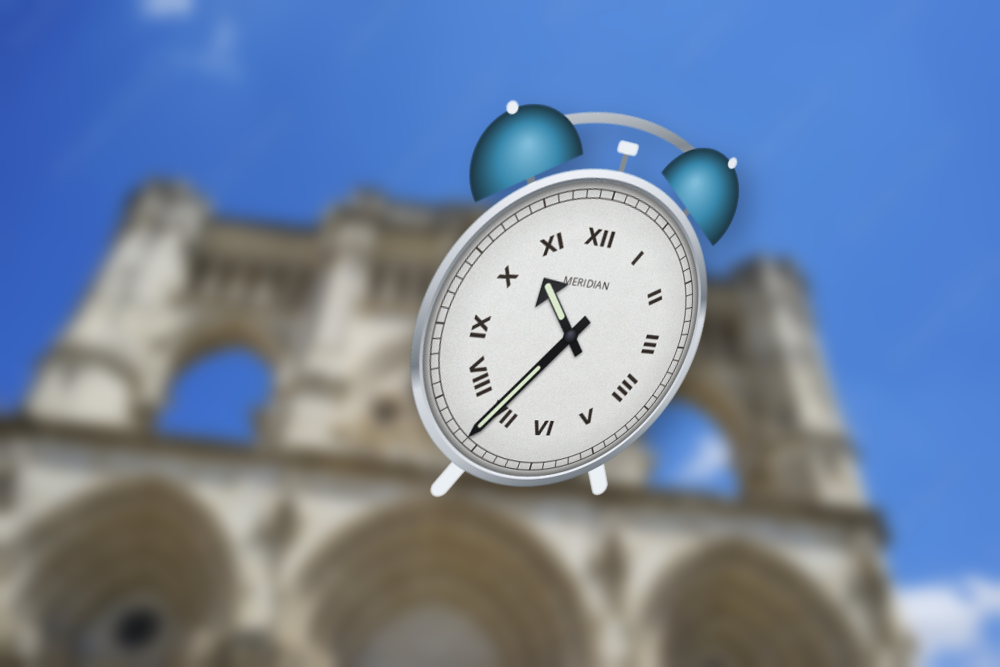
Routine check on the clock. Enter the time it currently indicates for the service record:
10:36
